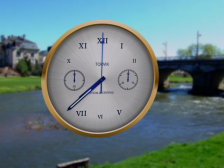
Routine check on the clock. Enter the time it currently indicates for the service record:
7:38
